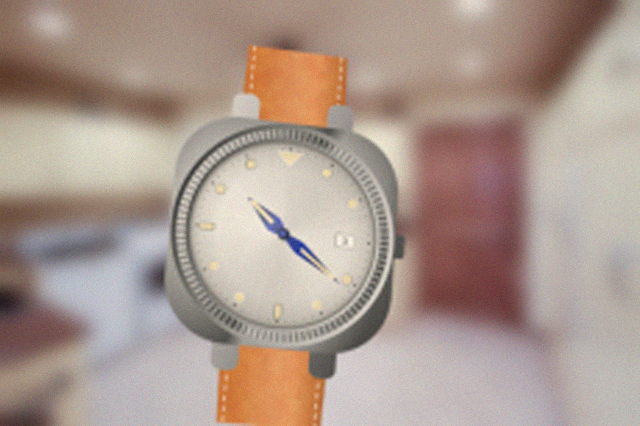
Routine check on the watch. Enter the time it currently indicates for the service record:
10:21
